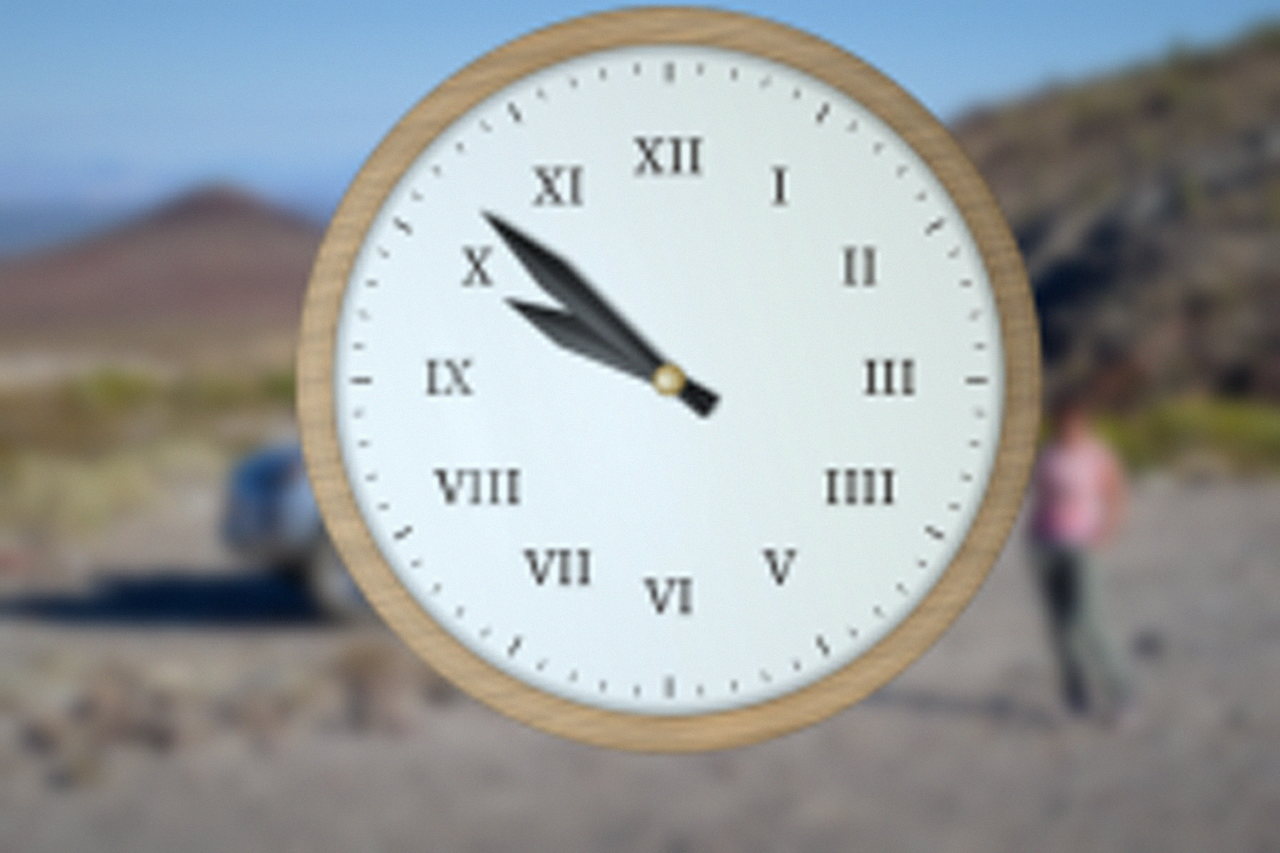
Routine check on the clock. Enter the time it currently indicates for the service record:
9:52
